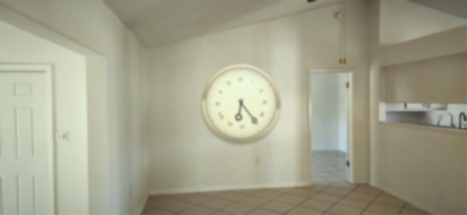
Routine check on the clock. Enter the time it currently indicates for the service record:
6:24
